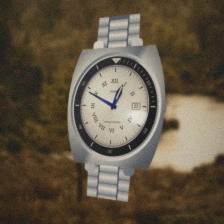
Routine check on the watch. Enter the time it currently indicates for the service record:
12:49
